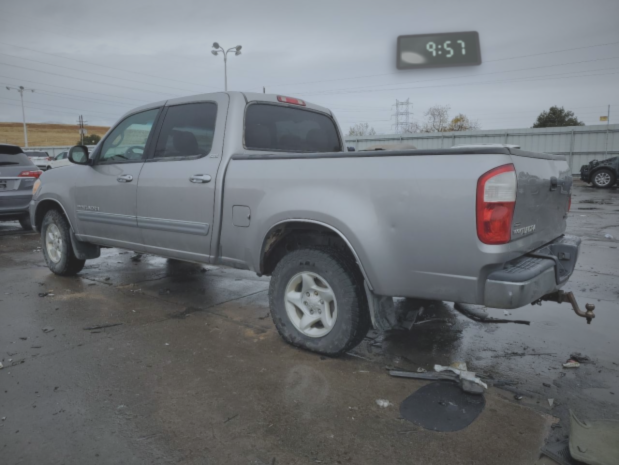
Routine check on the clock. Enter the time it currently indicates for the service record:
9:57
